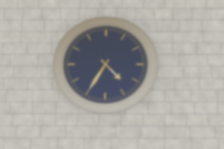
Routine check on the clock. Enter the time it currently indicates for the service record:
4:35
